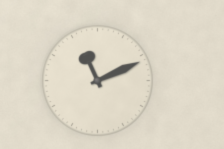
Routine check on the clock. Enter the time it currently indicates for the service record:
11:11
